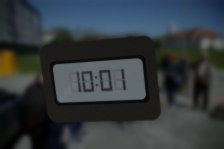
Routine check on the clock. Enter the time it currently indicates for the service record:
10:01
